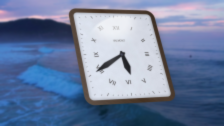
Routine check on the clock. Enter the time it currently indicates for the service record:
5:40
